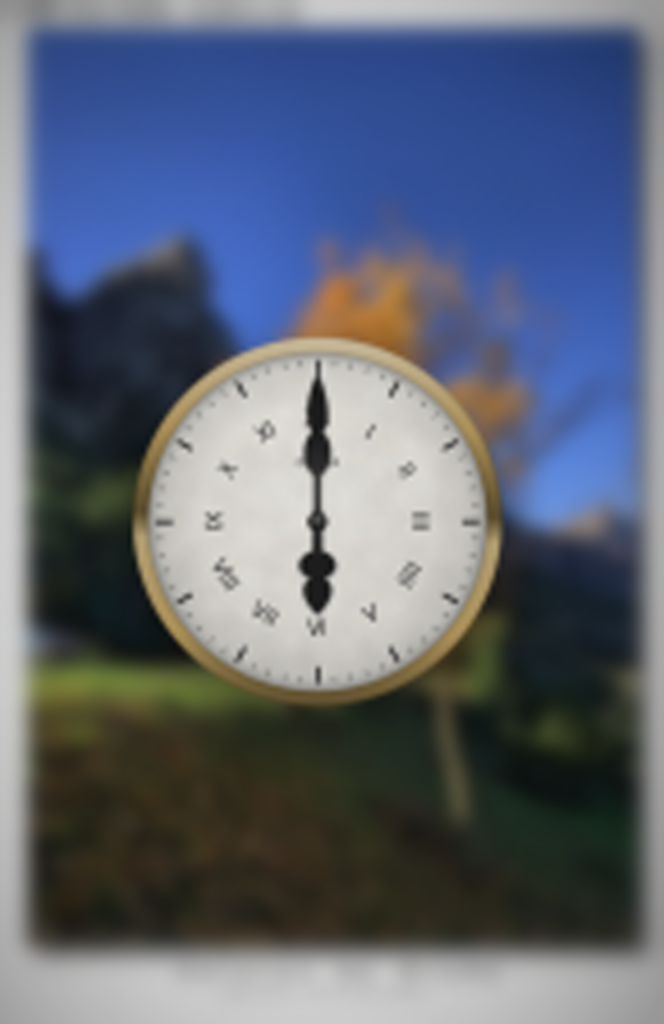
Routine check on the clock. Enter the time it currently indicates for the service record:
6:00
